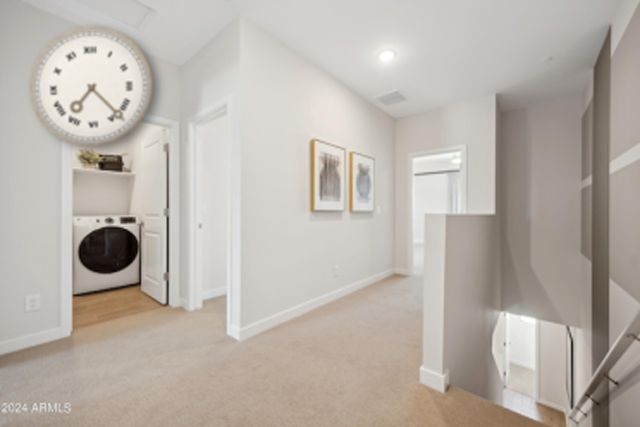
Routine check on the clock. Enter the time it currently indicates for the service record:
7:23
